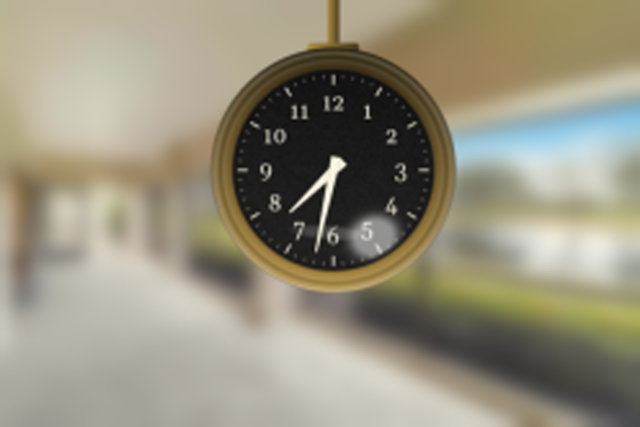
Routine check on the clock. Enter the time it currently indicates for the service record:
7:32
